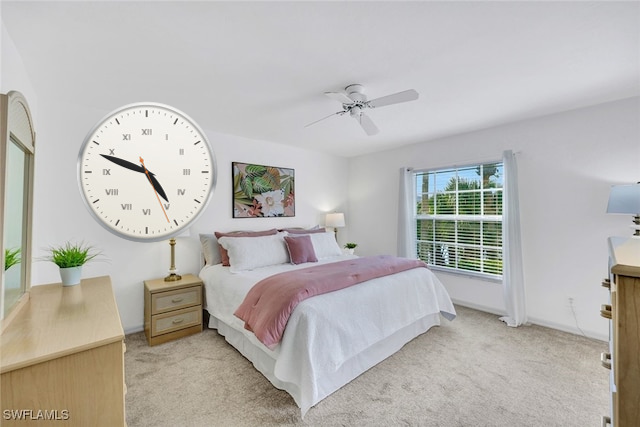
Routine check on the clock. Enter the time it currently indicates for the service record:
4:48:26
